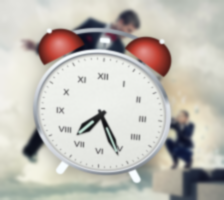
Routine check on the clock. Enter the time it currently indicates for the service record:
7:26
